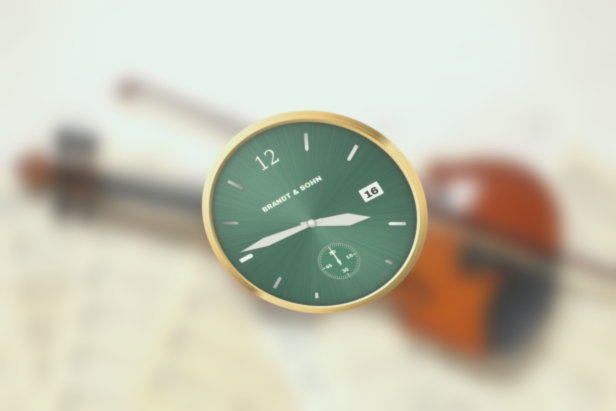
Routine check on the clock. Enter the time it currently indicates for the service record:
3:46
